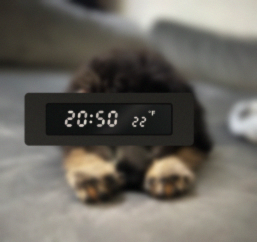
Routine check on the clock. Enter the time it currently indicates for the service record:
20:50
